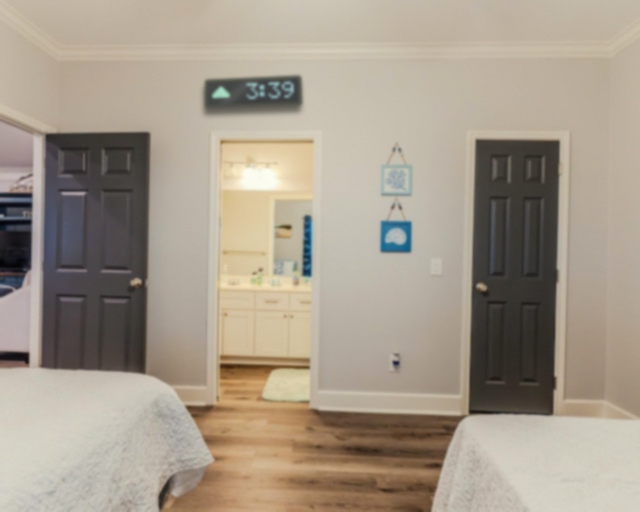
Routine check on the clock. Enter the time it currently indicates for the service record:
3:39
